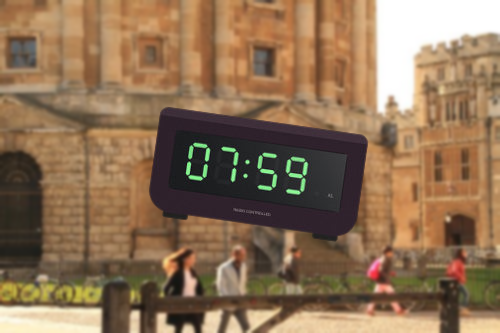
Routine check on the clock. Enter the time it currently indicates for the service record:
7:59
